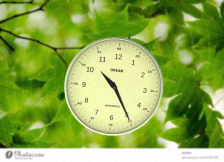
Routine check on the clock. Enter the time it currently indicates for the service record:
10:25
